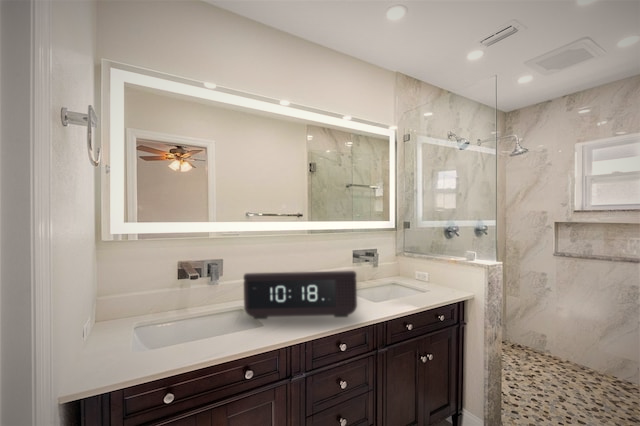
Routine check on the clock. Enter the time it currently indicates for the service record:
10:18
